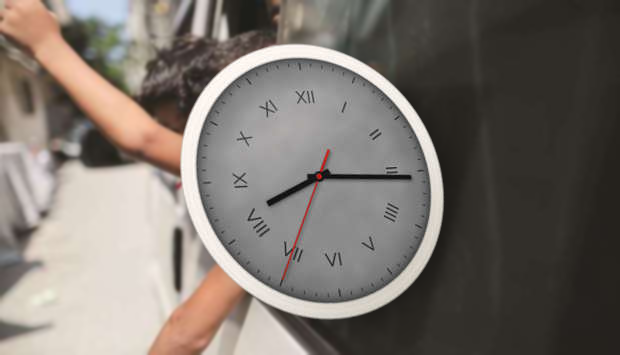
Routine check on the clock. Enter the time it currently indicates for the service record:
8:15:35
